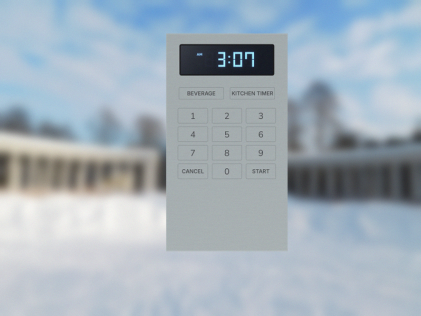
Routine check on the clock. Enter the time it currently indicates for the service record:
3:07
